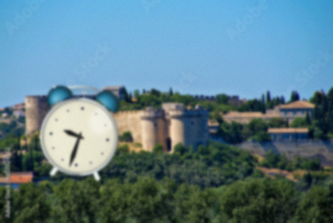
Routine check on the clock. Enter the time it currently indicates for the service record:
9:32
